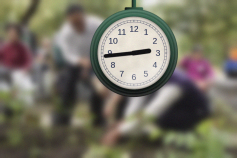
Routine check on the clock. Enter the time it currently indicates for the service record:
2:44
